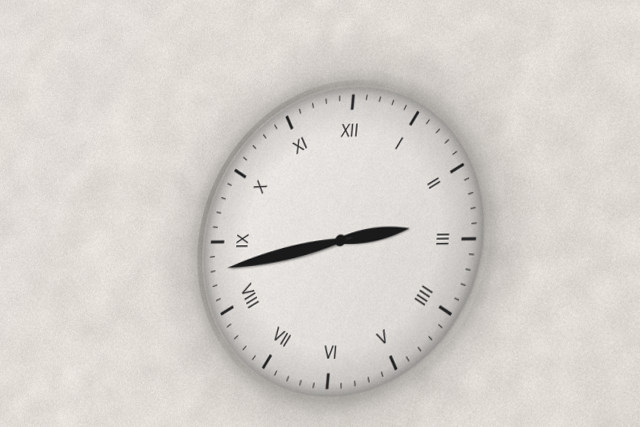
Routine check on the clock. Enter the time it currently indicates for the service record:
2:43
